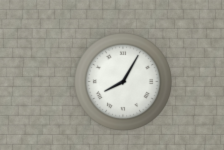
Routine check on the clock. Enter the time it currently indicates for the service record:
8:05
